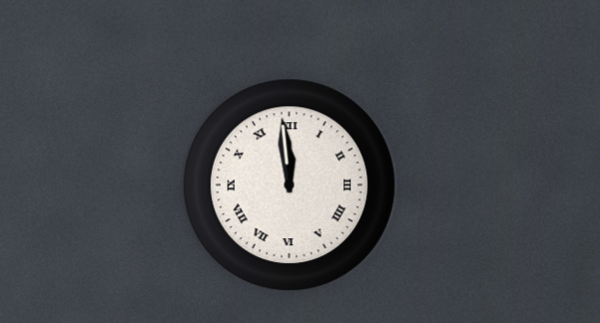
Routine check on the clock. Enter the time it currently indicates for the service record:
11:59
